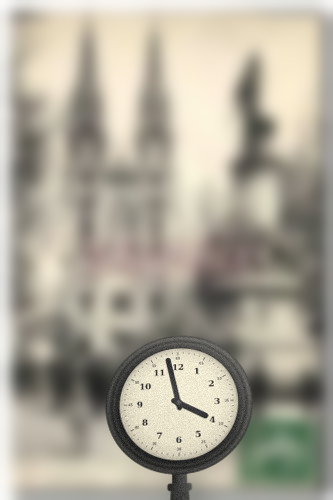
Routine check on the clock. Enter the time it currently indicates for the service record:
3:58
